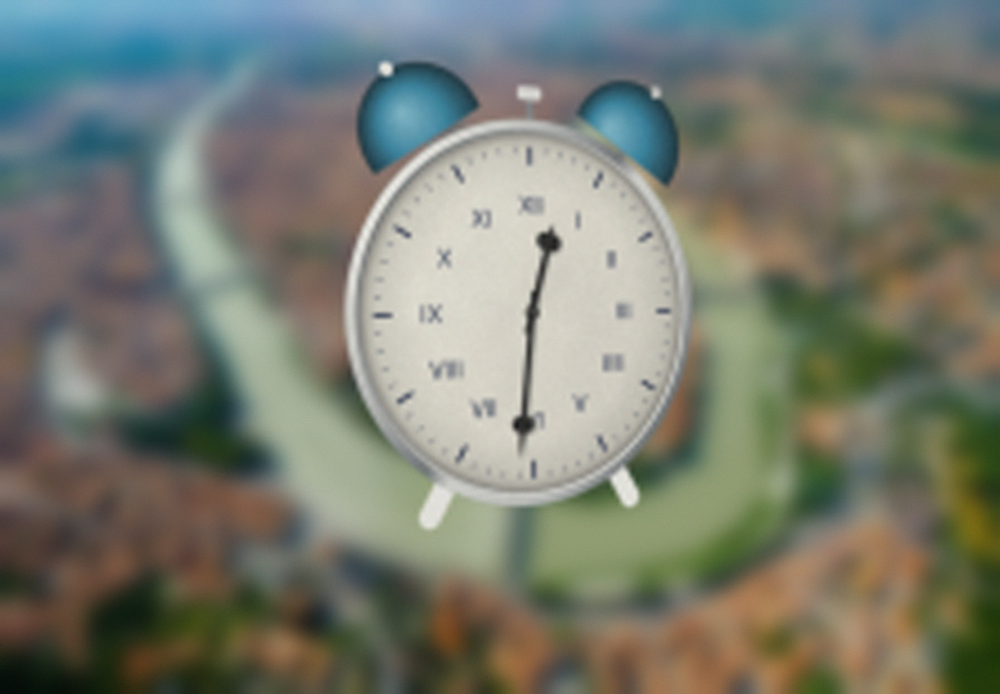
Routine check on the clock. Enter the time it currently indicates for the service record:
12:31
